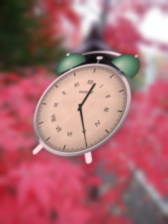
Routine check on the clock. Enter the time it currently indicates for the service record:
12:25
